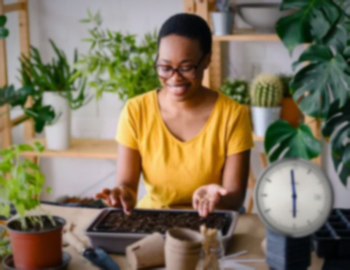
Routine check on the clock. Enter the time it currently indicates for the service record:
5:59
